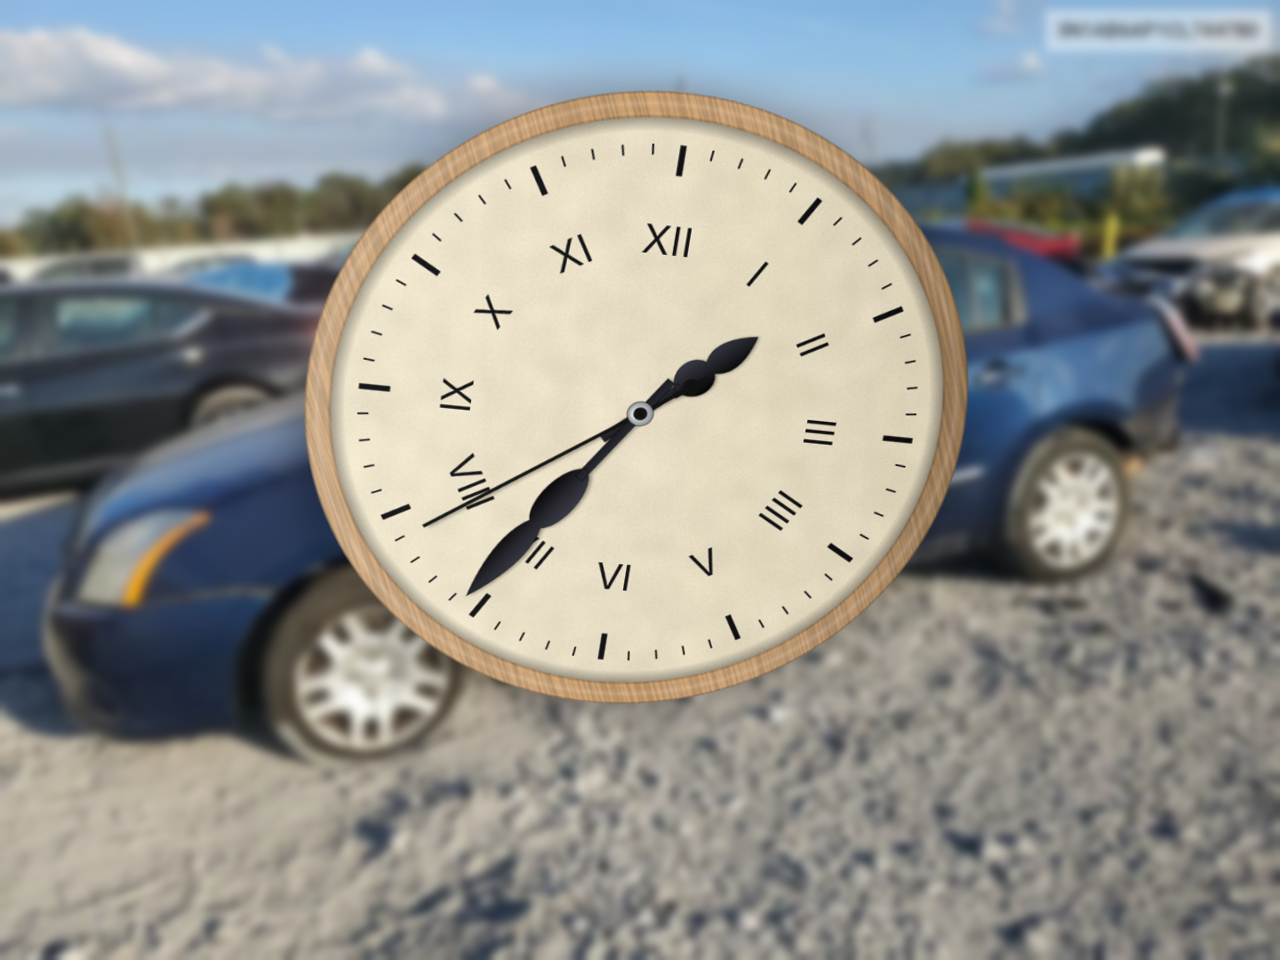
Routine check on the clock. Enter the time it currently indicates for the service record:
1:35:39
